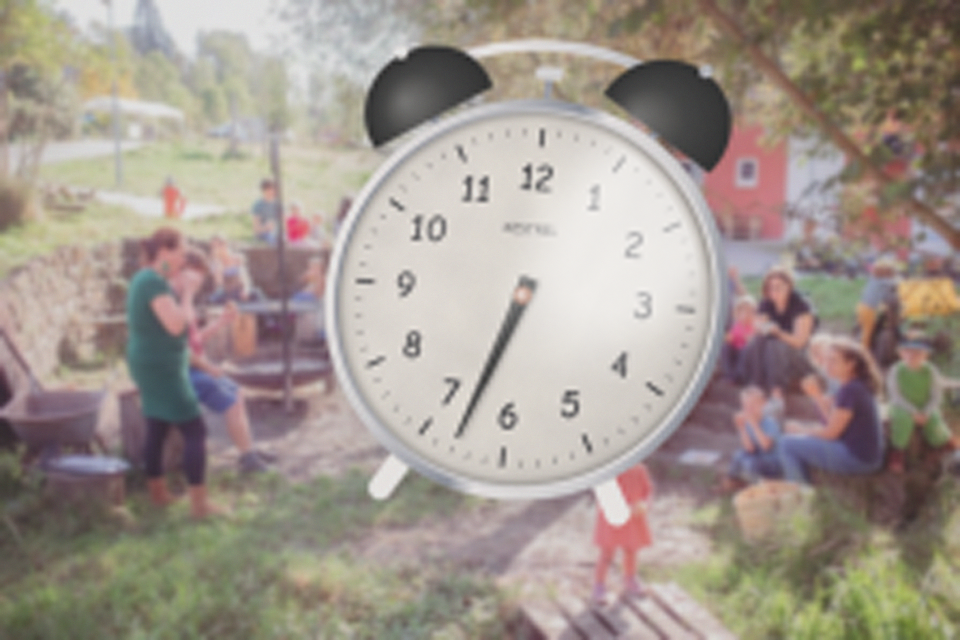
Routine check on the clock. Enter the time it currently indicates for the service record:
6:33
